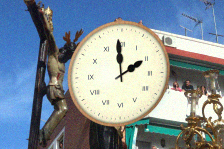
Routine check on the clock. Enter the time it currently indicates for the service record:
1:59
